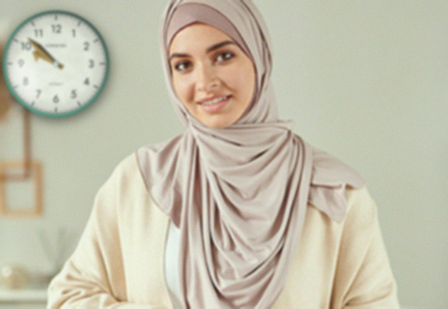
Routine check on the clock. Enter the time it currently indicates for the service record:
9:52
